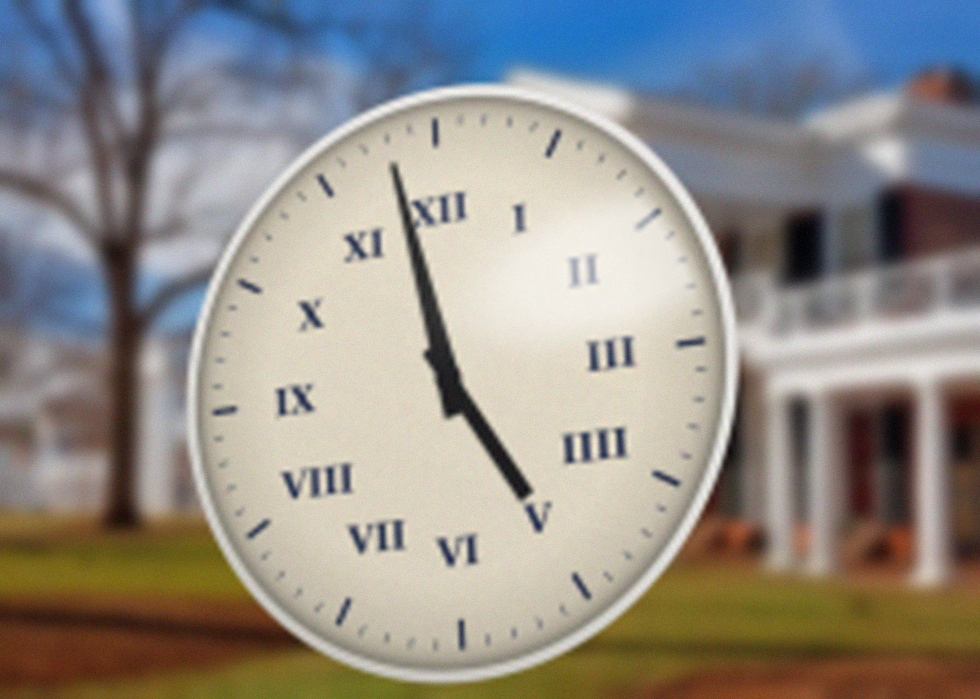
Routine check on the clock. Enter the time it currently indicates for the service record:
4:58
